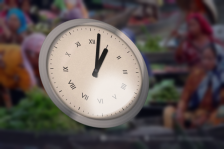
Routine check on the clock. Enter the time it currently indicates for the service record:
1:02
